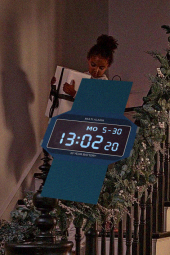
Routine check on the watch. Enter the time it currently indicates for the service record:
13:02:20
